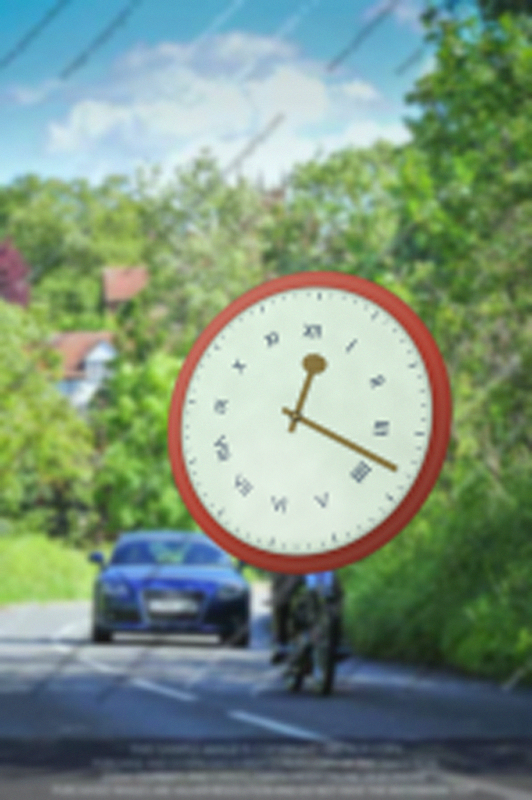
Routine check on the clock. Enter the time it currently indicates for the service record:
12:18
